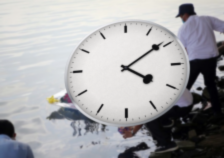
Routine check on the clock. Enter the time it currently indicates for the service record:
4:09
